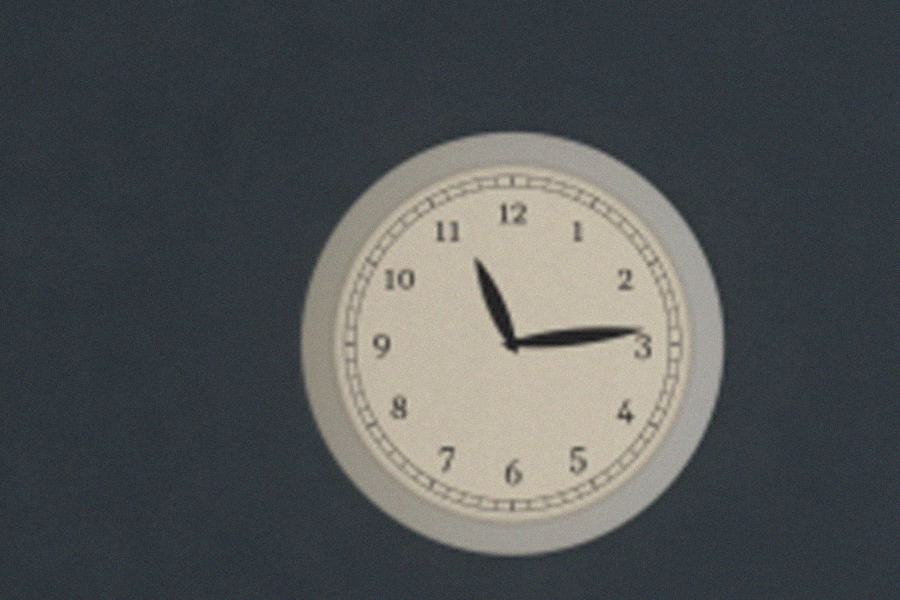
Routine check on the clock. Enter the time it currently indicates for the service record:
11:14
